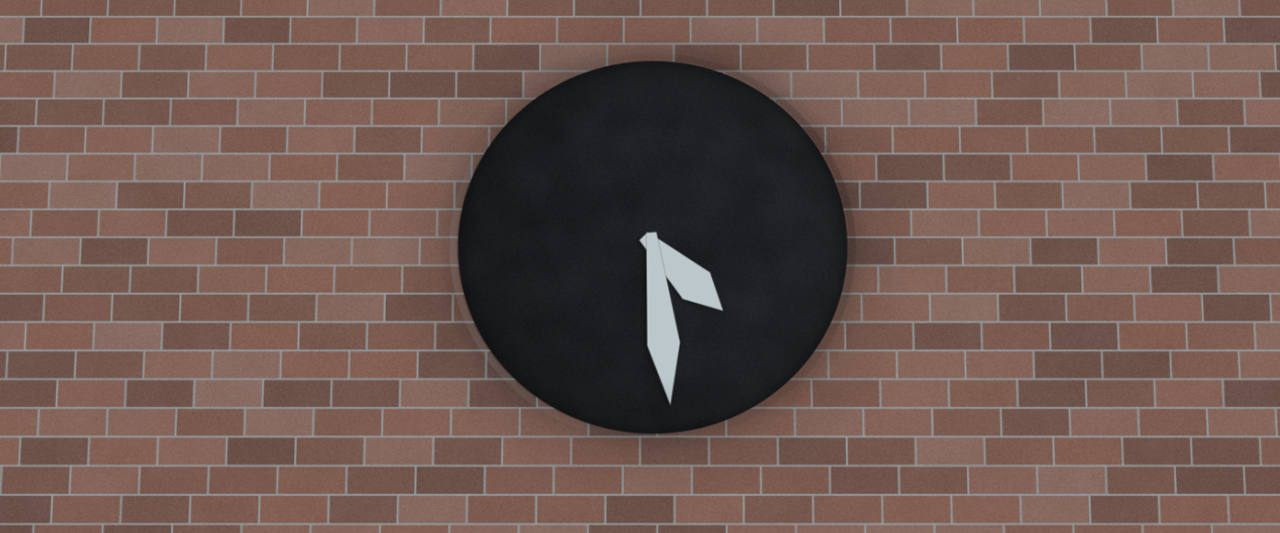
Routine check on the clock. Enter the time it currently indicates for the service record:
4:29
